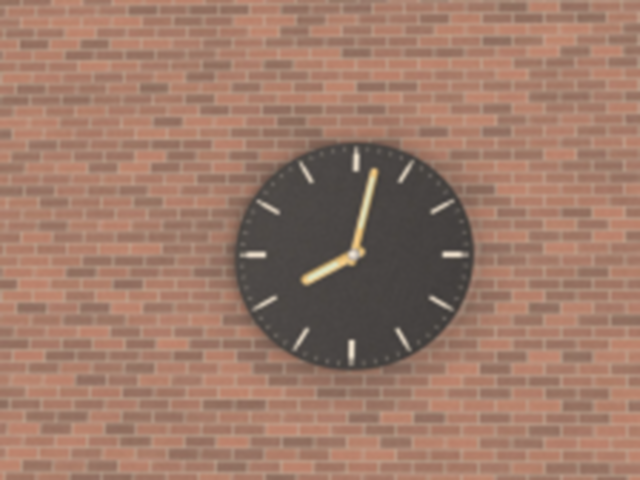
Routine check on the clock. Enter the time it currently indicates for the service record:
8:02
